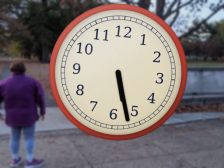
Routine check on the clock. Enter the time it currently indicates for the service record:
5:27
